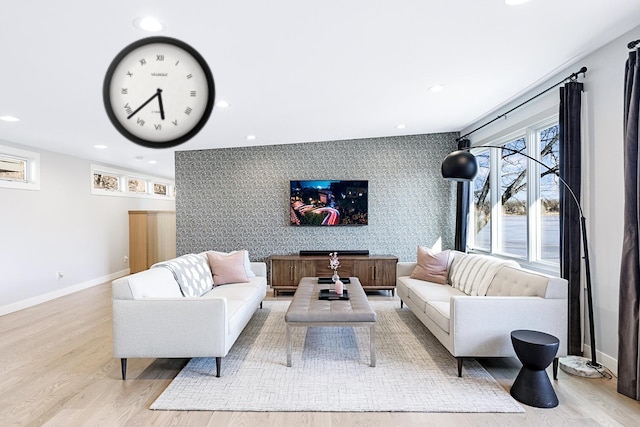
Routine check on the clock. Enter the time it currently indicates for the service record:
5:38
